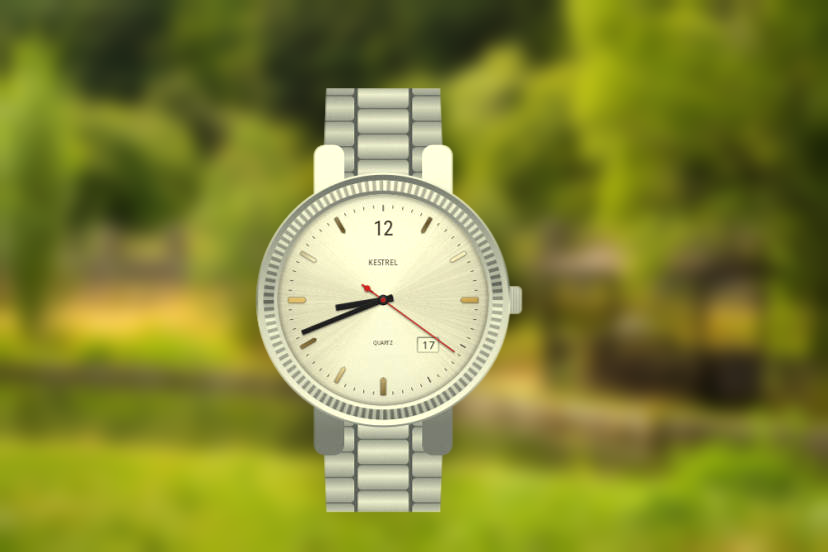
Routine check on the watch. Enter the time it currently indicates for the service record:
8:41:21
